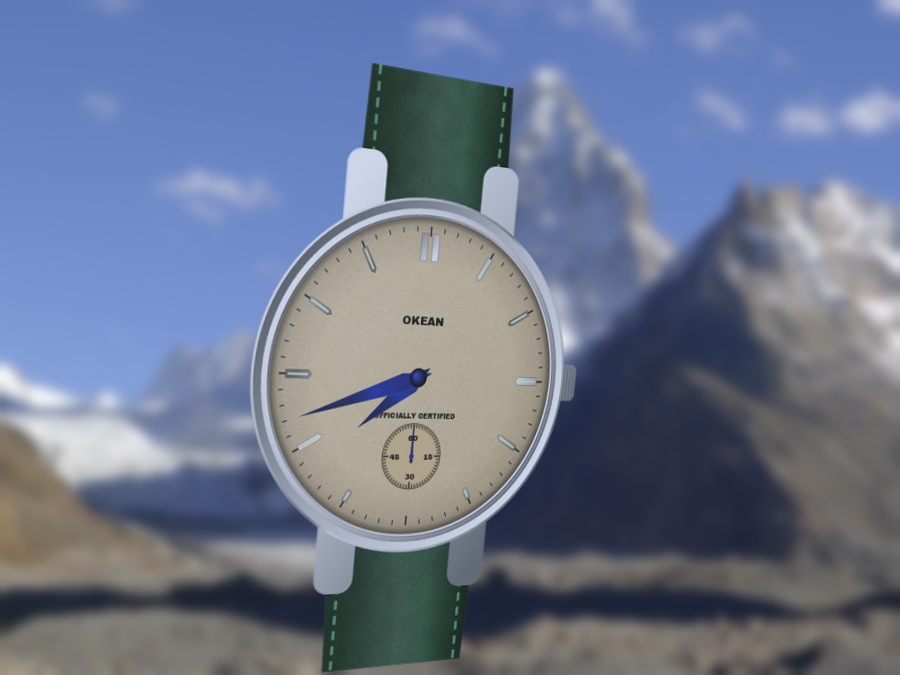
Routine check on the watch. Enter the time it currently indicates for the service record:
7:42
